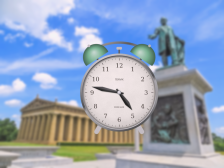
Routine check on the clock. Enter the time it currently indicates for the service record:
4:47
